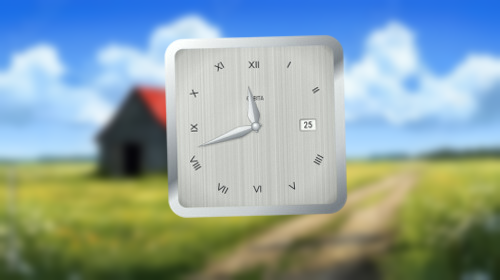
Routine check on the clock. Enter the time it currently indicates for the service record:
11:42
